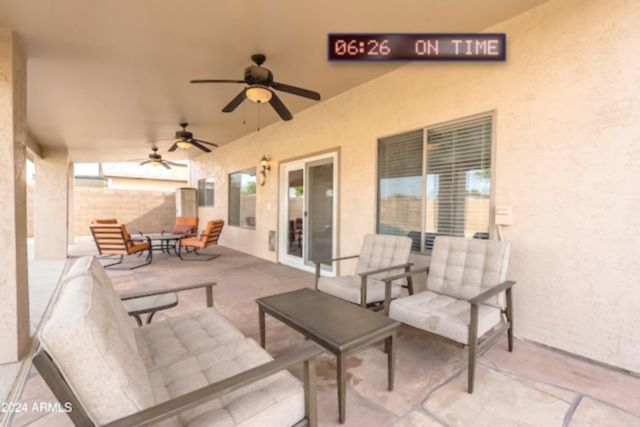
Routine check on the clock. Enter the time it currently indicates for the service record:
6:26
